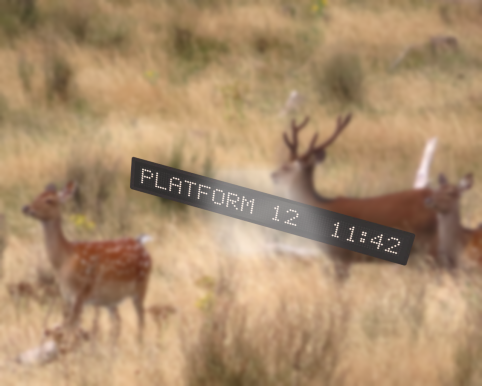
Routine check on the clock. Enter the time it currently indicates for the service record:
11:42
